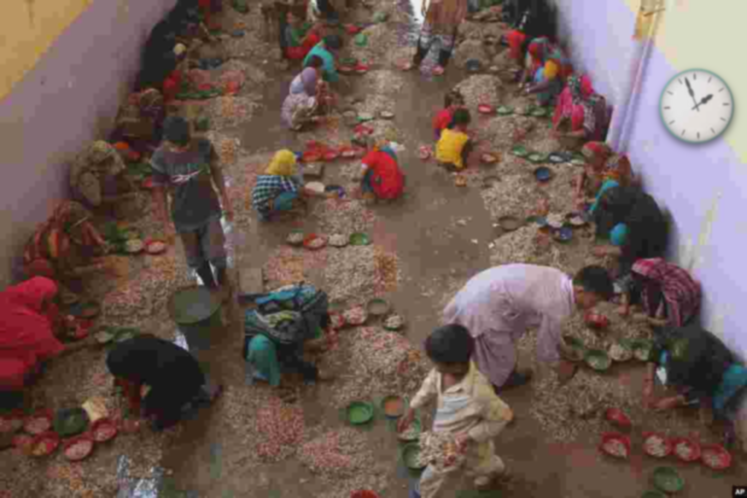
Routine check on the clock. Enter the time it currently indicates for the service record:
1:57
